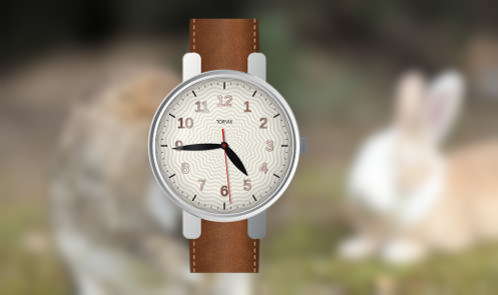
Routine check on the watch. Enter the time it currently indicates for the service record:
4:44:29
